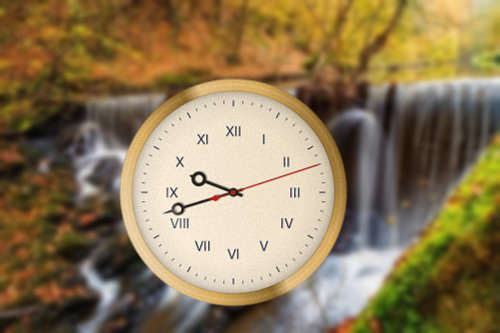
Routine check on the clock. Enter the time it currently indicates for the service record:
9:42:12
